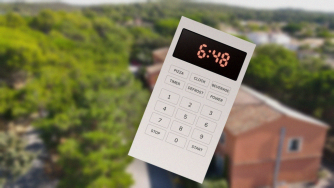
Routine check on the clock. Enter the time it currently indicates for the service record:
6:48
